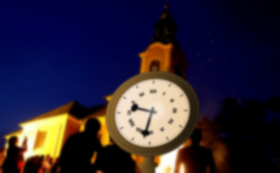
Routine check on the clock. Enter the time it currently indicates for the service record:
9:32
